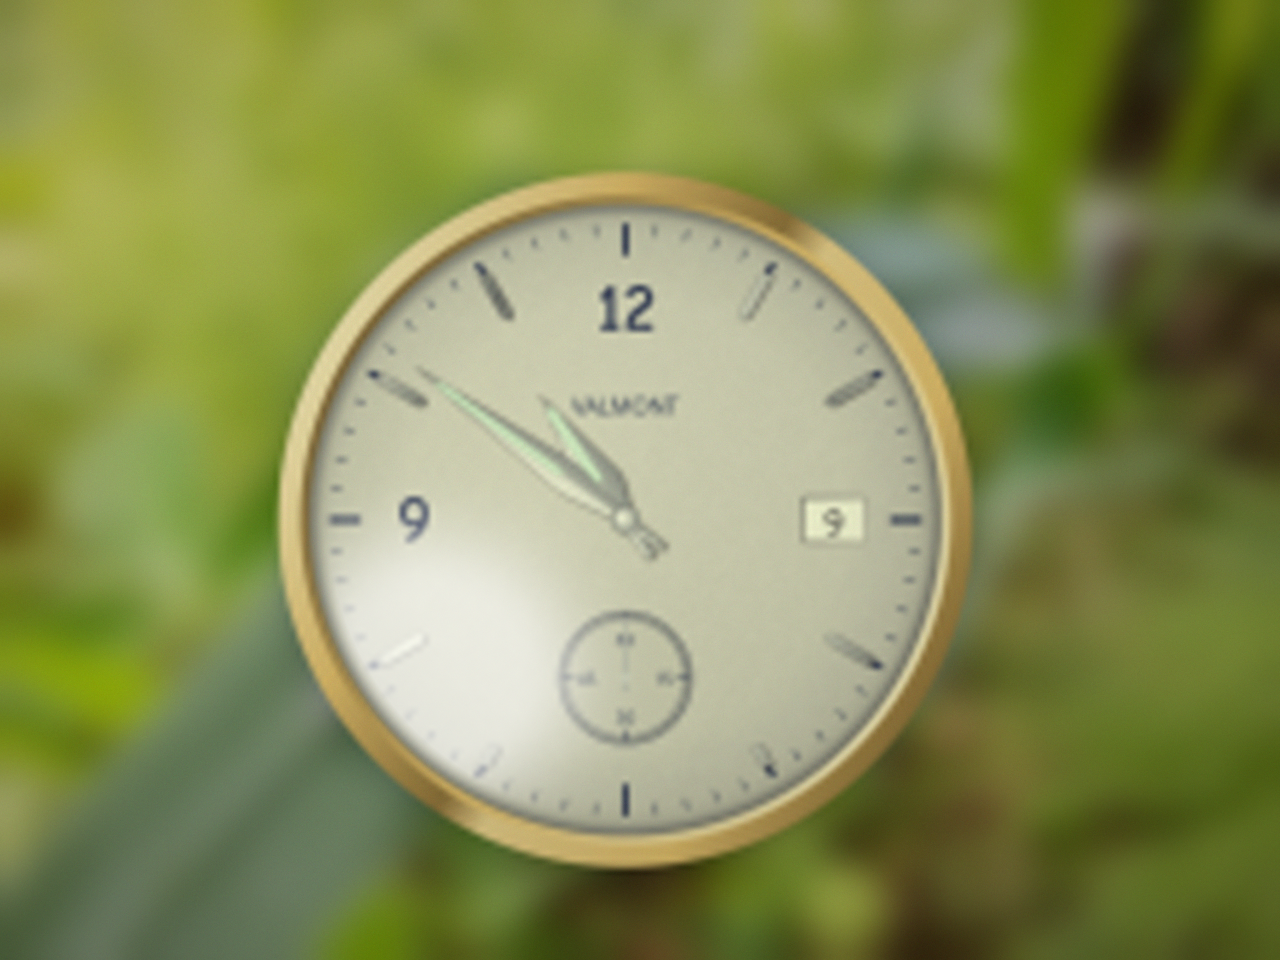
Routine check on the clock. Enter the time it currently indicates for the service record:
10:51
